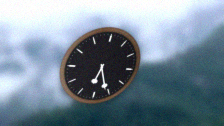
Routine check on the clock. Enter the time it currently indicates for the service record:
6:26
